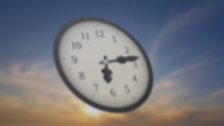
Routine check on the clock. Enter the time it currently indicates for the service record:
6:13
